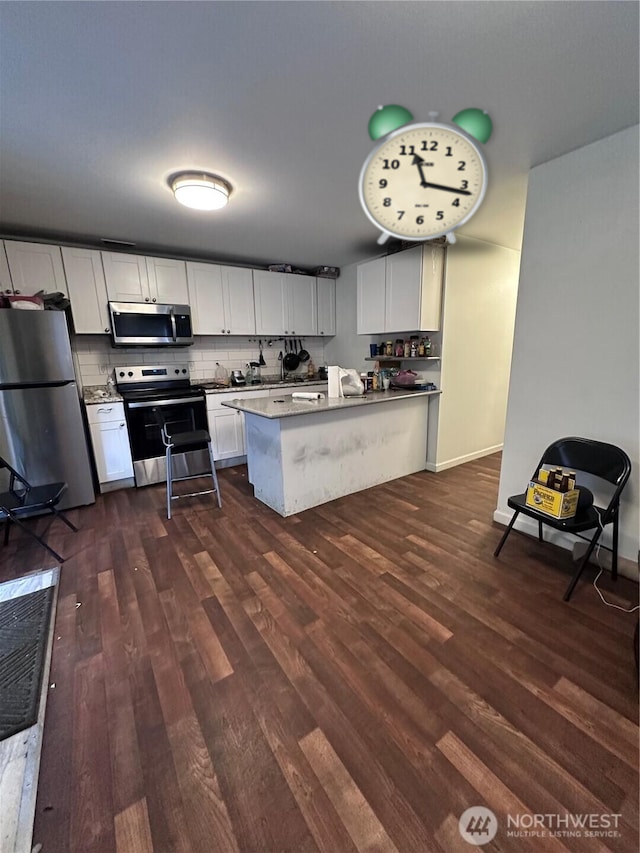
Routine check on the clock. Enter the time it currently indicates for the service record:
11:17
